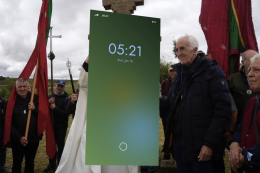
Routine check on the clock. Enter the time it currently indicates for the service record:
5:21
